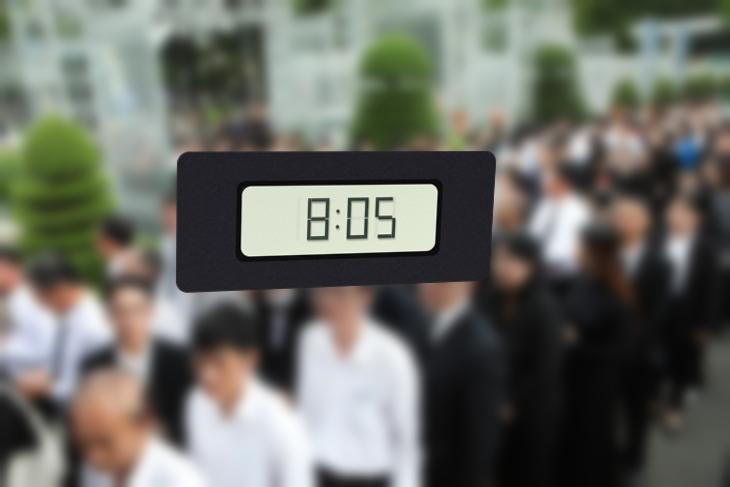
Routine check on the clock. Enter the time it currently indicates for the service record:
8:05
